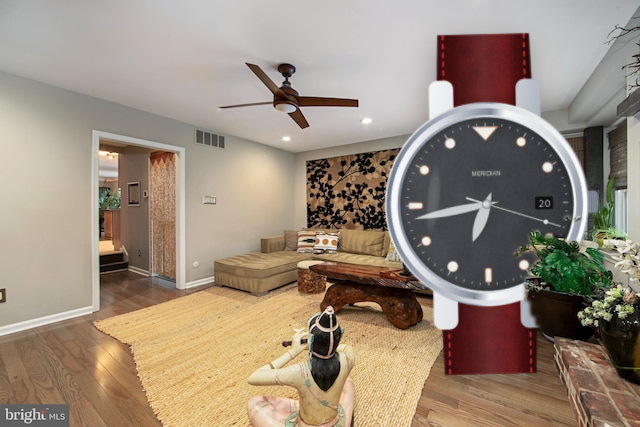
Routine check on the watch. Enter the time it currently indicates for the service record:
6:43:18
